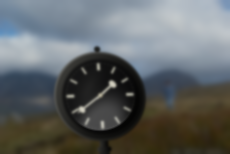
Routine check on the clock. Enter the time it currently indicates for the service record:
1:39
